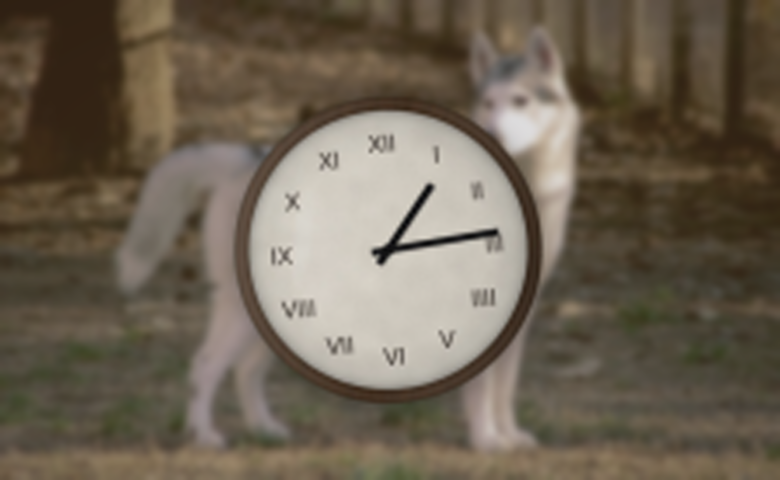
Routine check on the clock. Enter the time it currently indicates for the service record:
1:14
